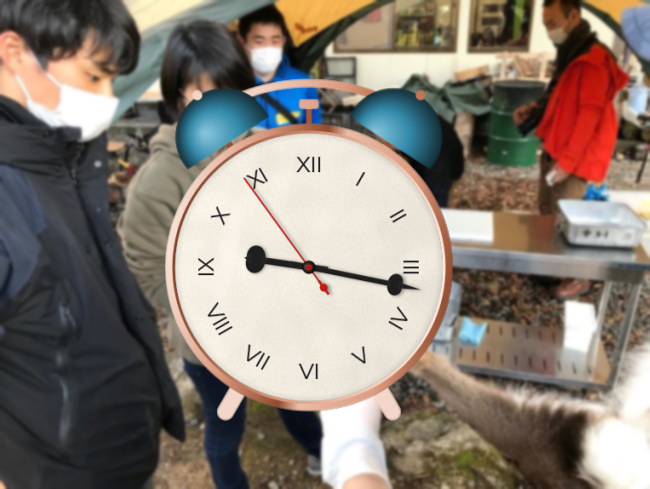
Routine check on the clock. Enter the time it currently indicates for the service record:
9:16:54
